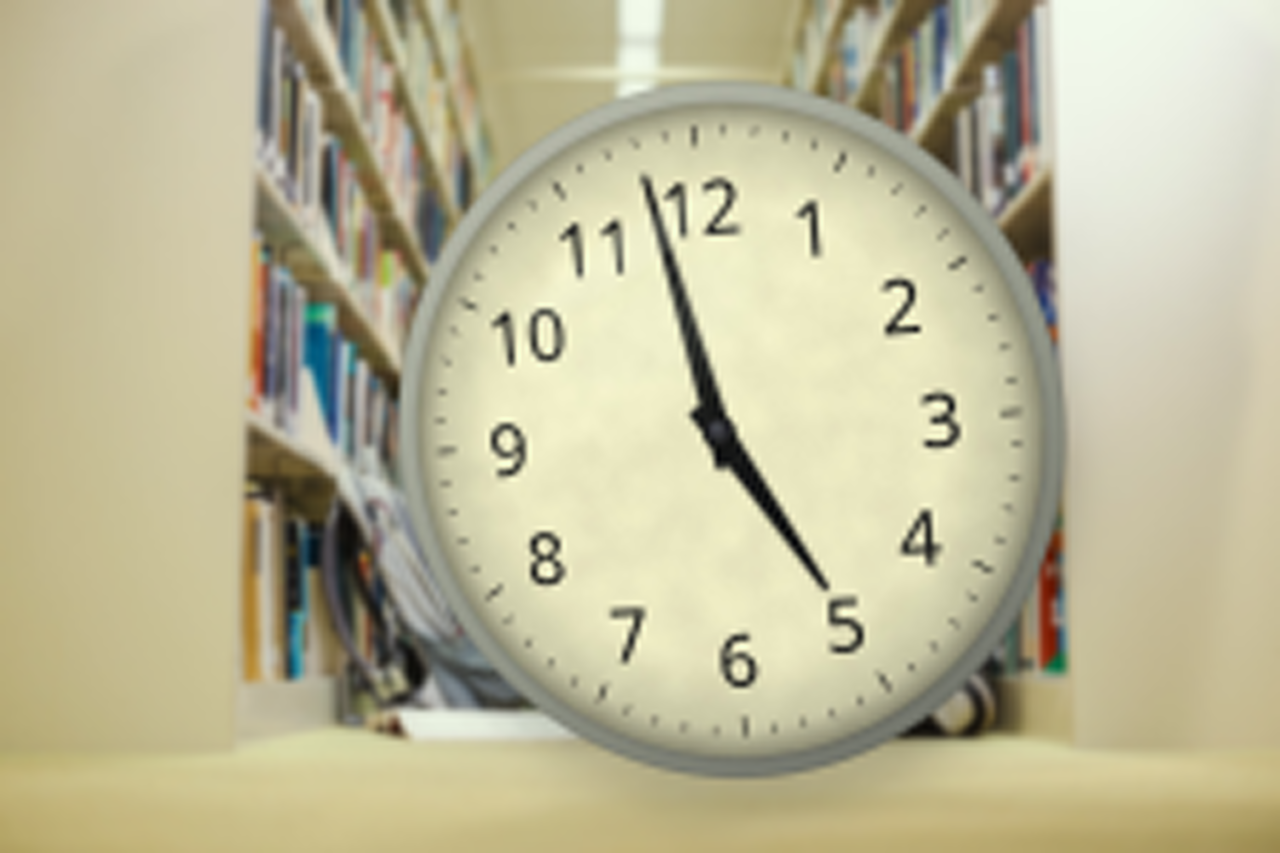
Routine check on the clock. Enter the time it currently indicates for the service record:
4:58
